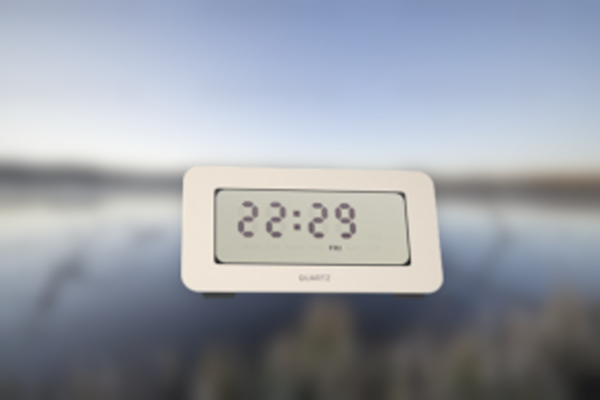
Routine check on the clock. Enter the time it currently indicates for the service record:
22:29
